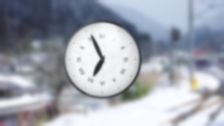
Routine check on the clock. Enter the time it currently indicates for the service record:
6:56
